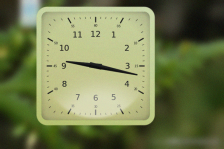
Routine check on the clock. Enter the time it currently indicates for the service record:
9:17
